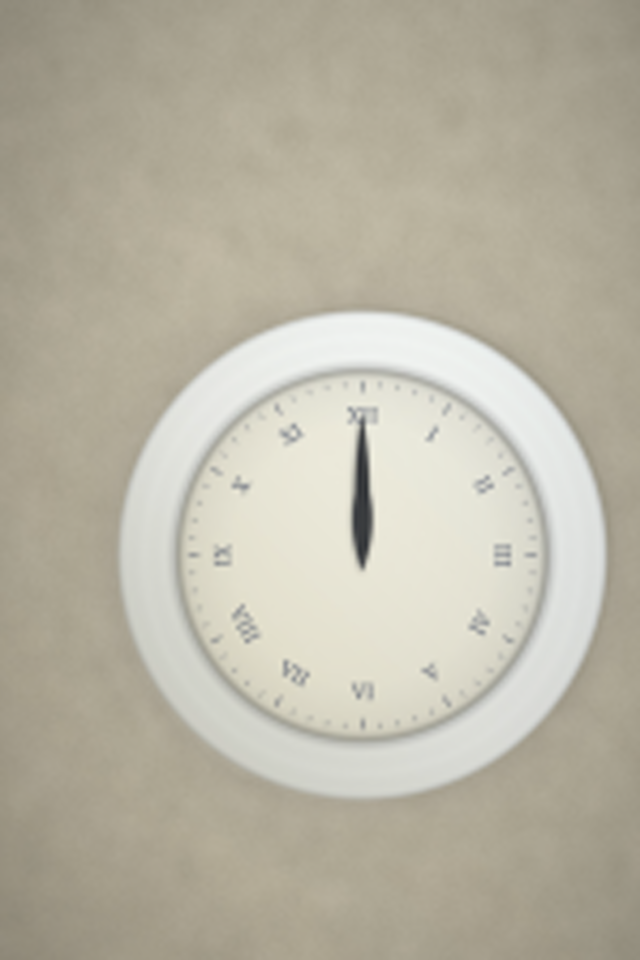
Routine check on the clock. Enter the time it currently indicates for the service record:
12:00
